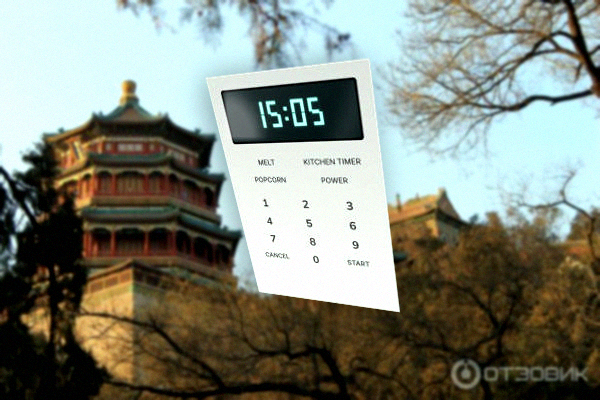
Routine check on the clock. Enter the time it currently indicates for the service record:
15:05
